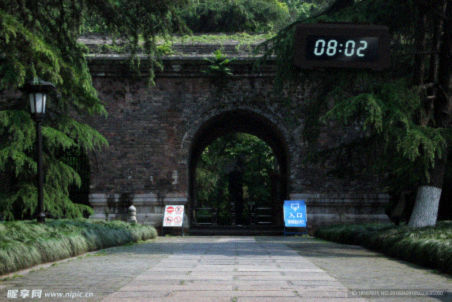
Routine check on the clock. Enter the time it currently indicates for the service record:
8:02
